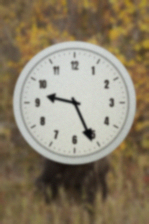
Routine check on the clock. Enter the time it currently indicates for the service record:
9:26
